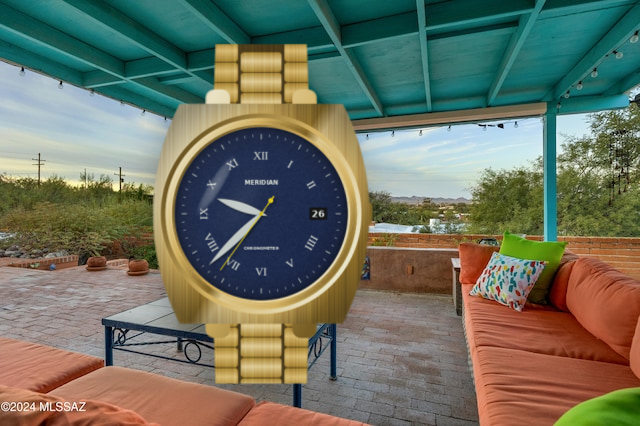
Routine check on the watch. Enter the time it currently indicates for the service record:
9:37:36
